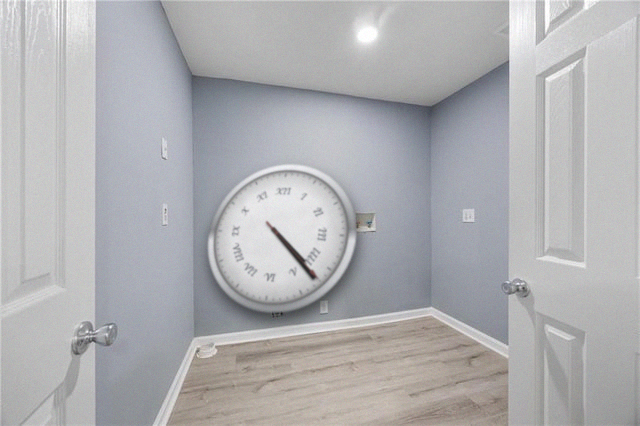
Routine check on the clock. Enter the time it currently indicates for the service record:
4:22:22
